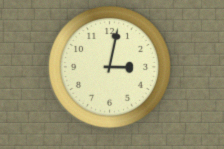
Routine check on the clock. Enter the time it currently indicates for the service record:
3:02
